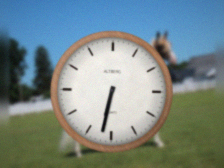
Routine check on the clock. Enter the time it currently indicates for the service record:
6:32
